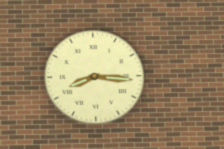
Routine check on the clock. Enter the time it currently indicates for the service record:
8:16
